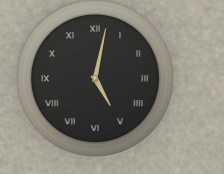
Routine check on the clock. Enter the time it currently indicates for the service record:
5:02
